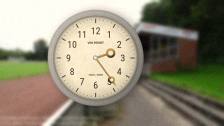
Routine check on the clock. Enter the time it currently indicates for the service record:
2:24
